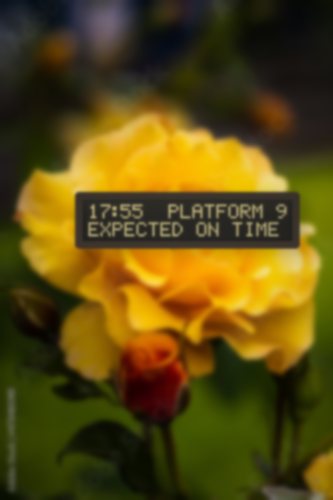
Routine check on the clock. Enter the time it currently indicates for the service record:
17:55
